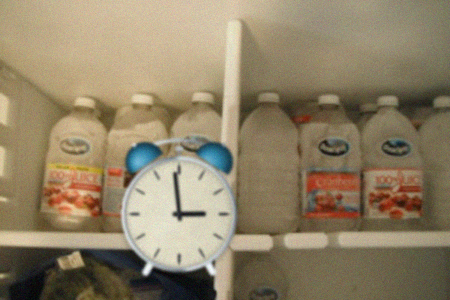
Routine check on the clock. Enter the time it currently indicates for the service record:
2:59
